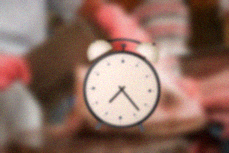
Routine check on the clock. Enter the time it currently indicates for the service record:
7:23
